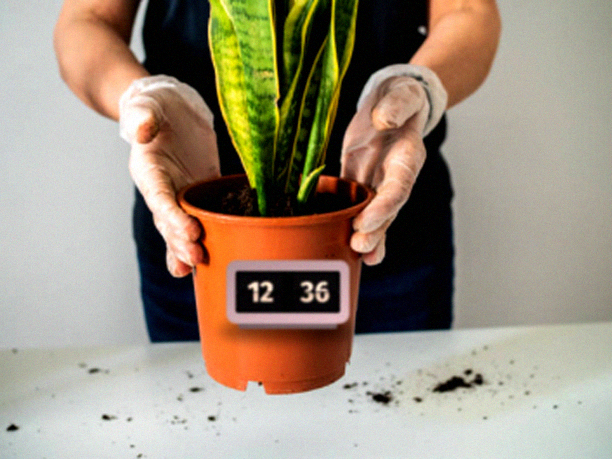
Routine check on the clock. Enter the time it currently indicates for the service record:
12:36
